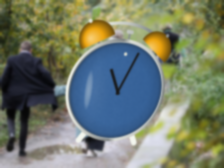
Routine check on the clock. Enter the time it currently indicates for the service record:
11:03
